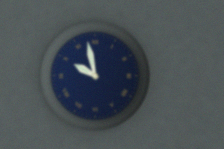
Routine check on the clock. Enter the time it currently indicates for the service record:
9:58
